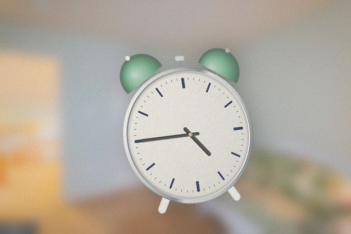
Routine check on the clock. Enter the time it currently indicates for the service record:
4:45
